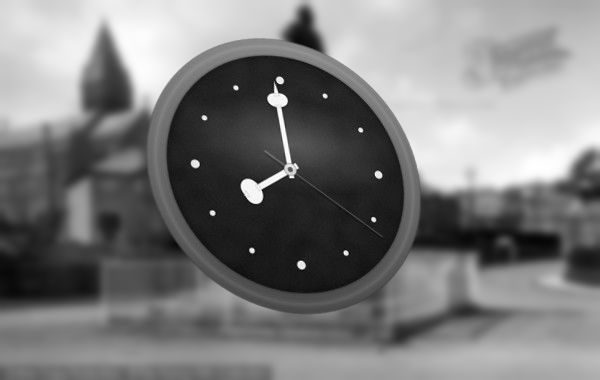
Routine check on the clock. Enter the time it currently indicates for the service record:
7:59:21
